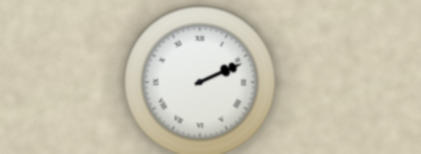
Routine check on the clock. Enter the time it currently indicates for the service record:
2:11
